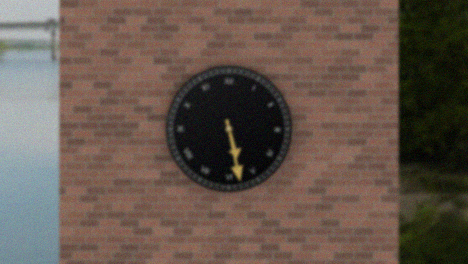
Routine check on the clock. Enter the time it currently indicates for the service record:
5:28
